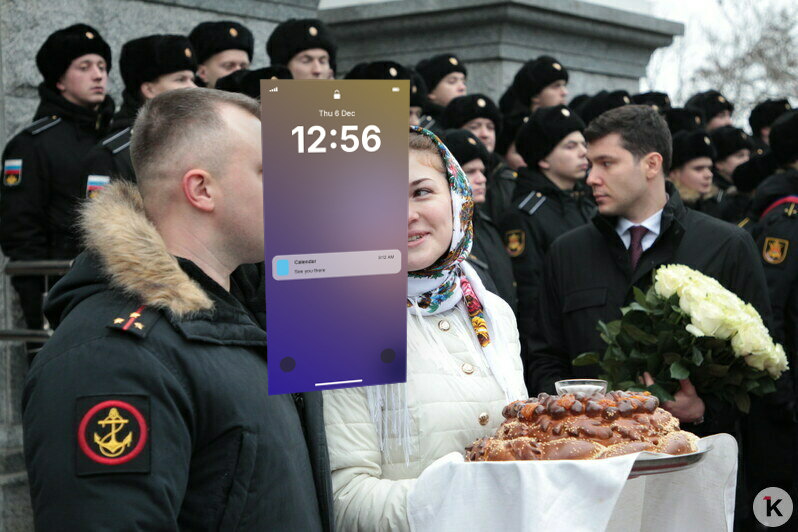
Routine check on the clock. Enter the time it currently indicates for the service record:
12:56
